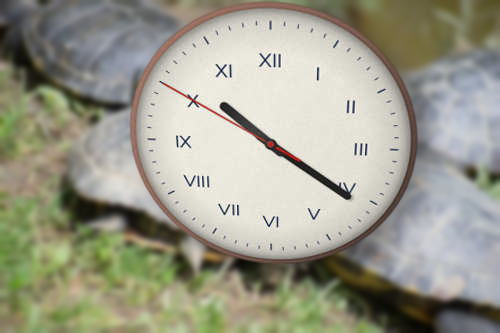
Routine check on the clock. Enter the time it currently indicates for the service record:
10:20:50
